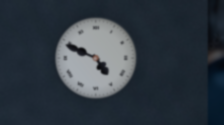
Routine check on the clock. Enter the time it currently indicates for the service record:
4:49
